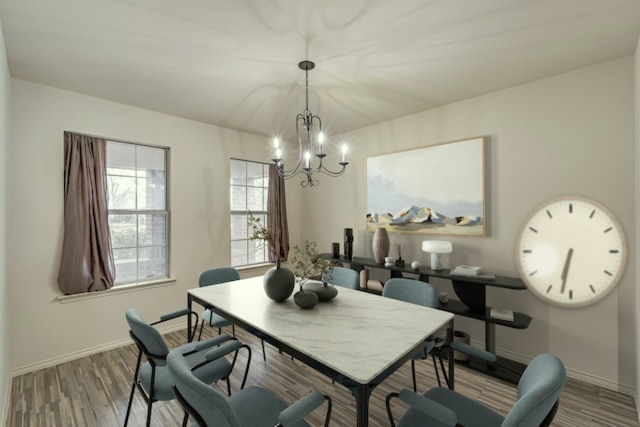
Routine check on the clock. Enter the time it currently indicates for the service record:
6:32
